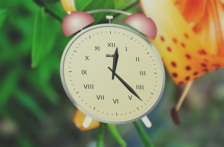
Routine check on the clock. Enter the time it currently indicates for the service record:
12:23
